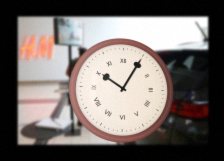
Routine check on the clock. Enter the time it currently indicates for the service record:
10:05
